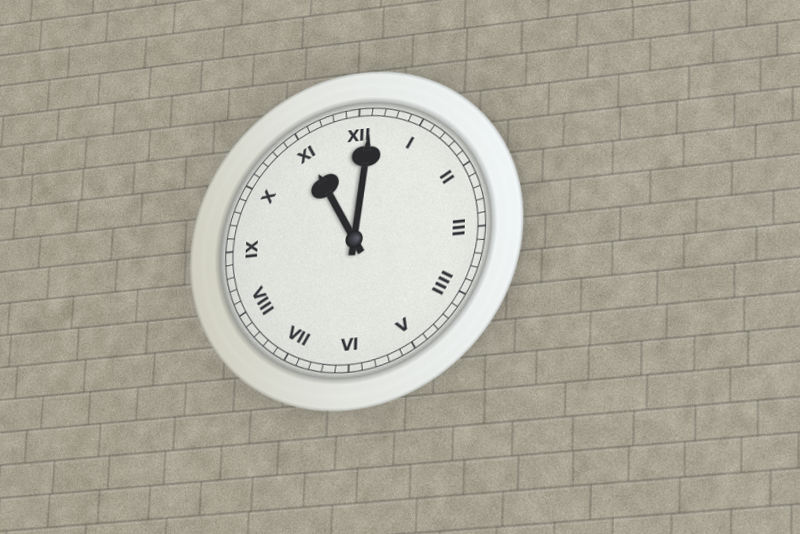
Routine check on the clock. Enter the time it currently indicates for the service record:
11:01
